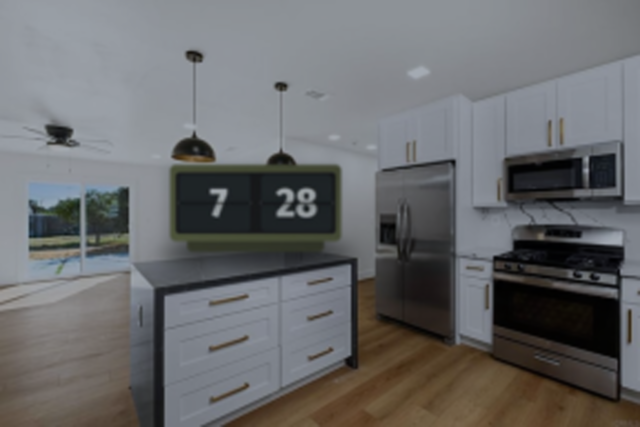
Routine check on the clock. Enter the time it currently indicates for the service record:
7:28
